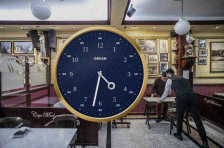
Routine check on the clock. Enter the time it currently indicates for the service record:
4:32
